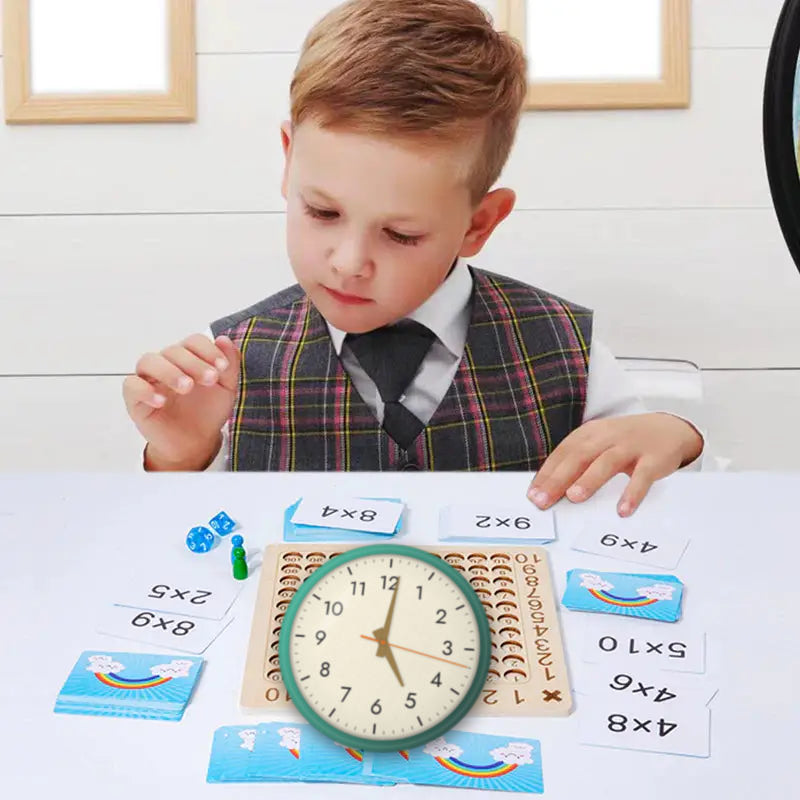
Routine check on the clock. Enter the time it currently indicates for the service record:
5:01:17
